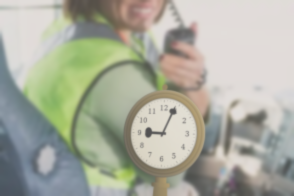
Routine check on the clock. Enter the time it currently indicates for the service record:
9:04
